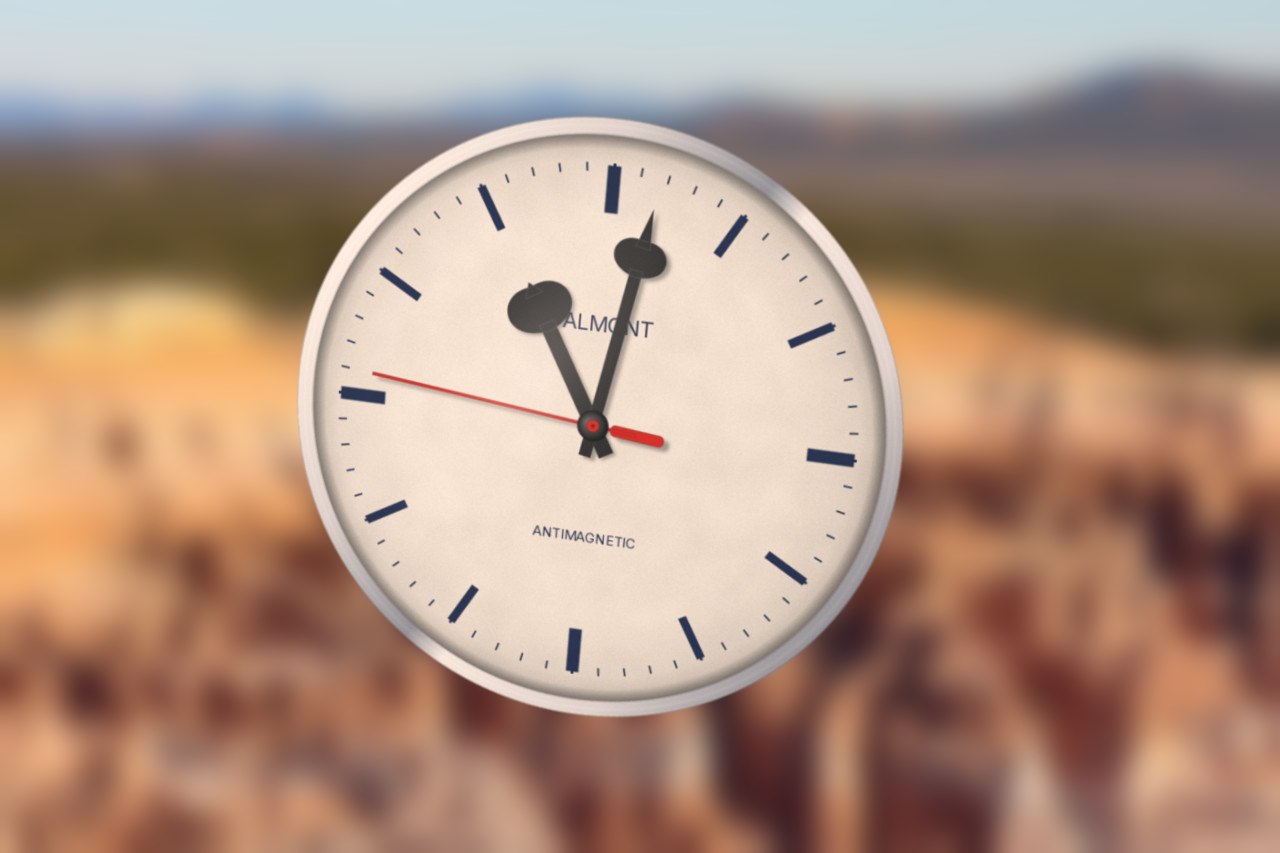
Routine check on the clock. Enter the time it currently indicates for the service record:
11:01:46
